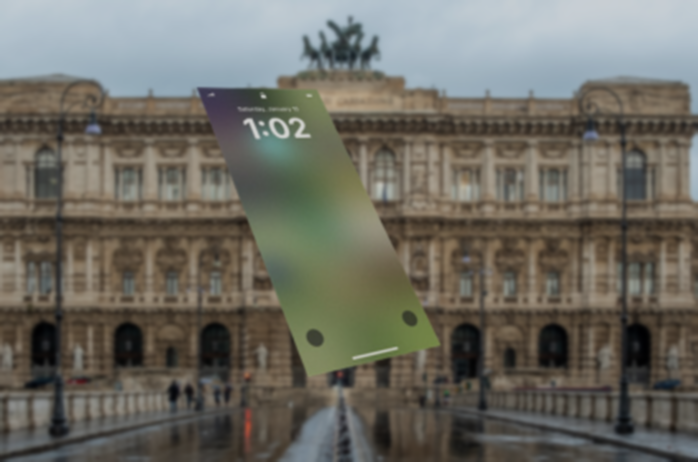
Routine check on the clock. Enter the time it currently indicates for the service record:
1:02
